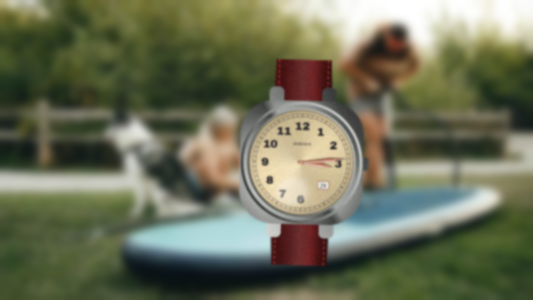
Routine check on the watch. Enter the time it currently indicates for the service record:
3:14
